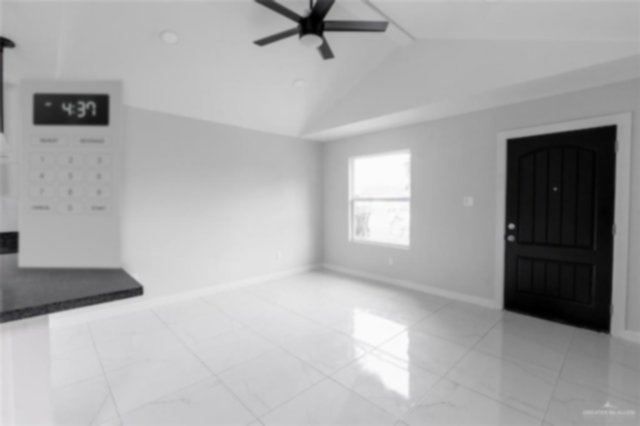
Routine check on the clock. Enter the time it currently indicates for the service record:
4:37
